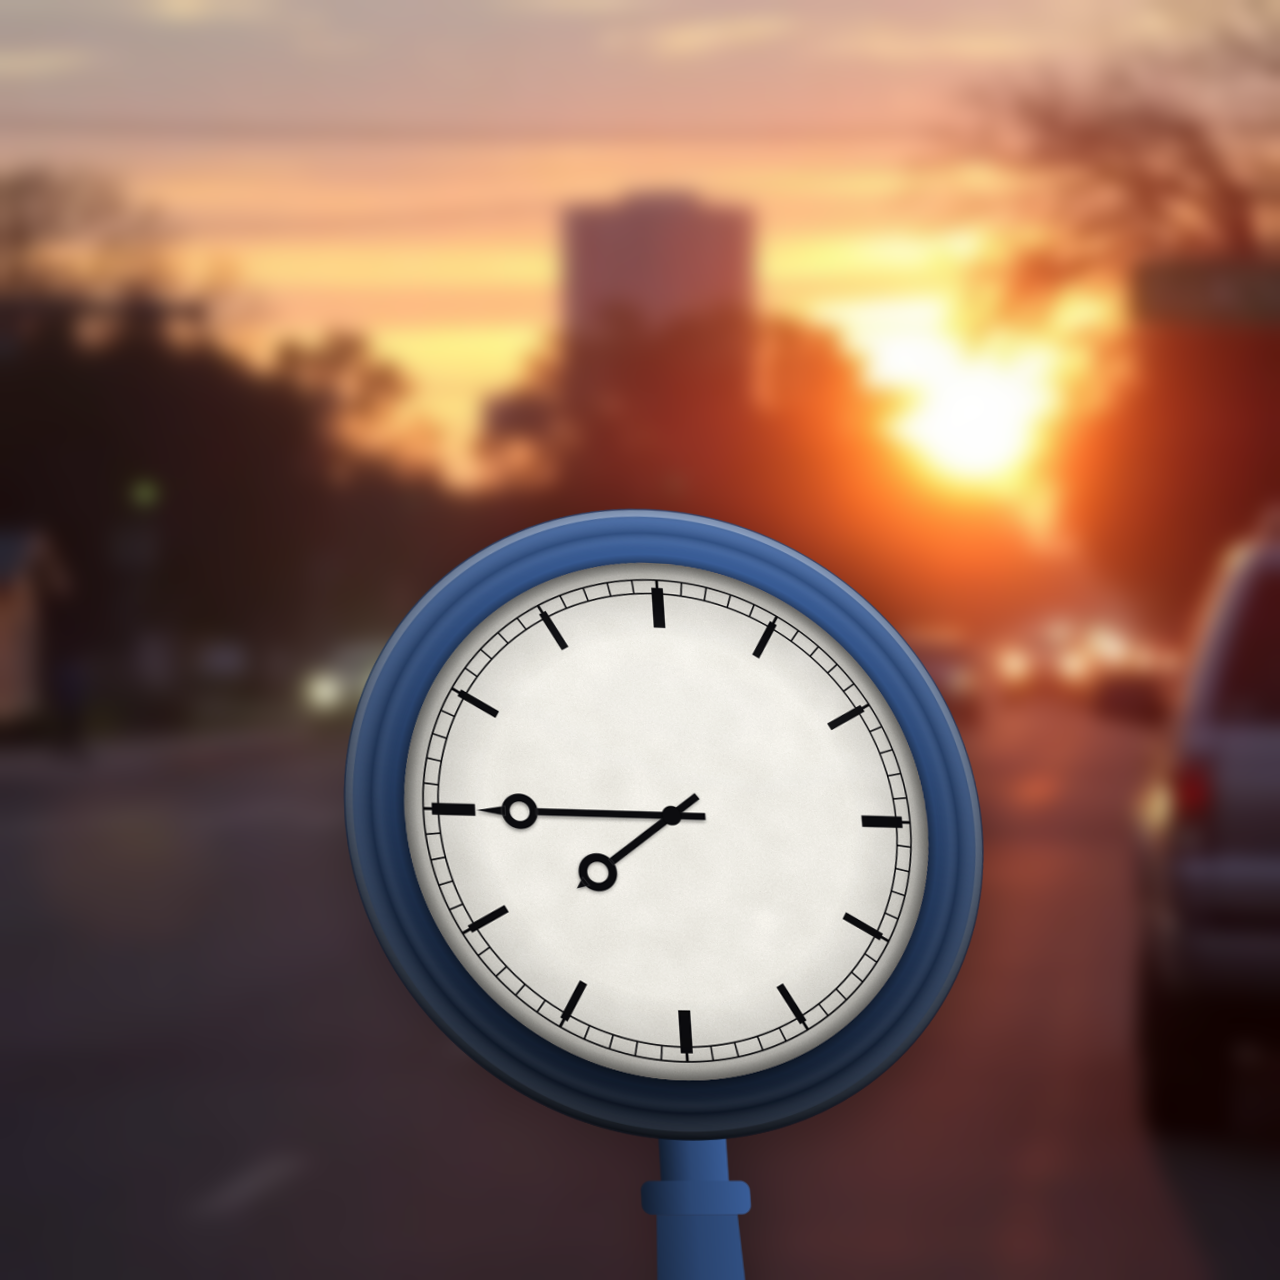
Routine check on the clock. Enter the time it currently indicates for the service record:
7:45
